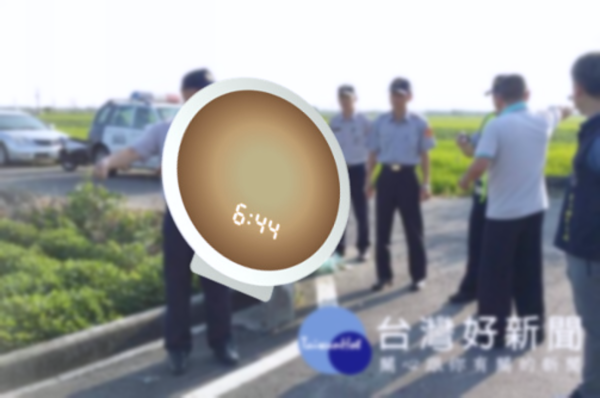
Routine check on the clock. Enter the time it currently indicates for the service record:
6:44
